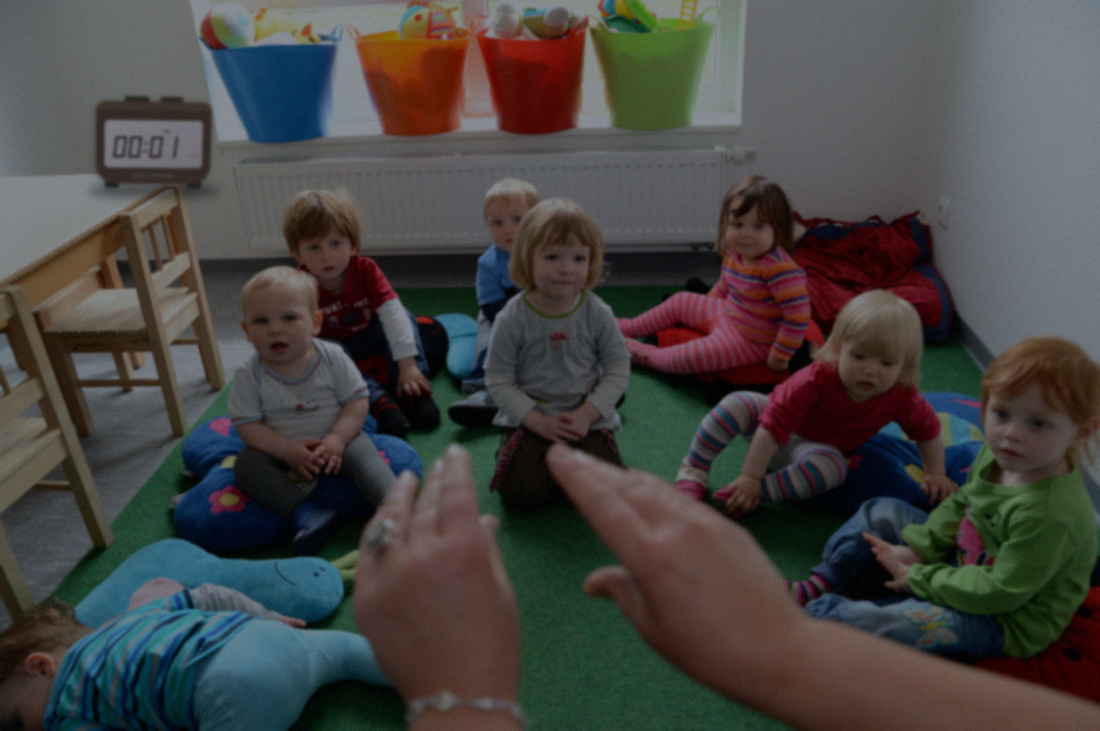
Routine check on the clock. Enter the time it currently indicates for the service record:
0:01
